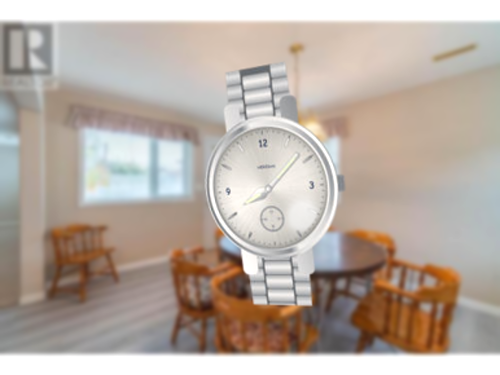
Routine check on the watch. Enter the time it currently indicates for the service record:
8:08
